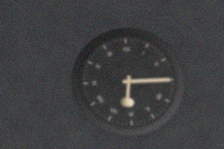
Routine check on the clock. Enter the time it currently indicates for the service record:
6:15
